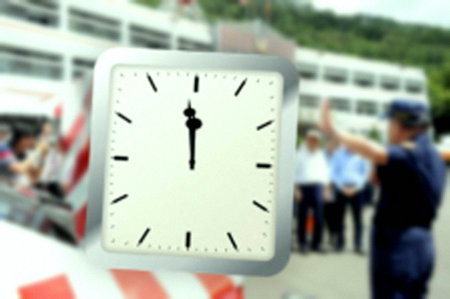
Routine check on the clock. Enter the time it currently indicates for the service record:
11:59
